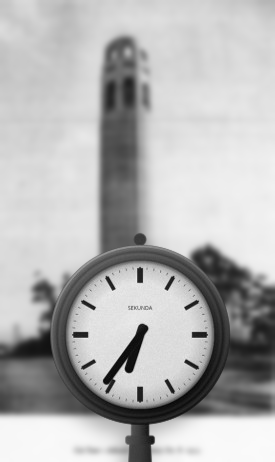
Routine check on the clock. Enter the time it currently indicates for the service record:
6:36
